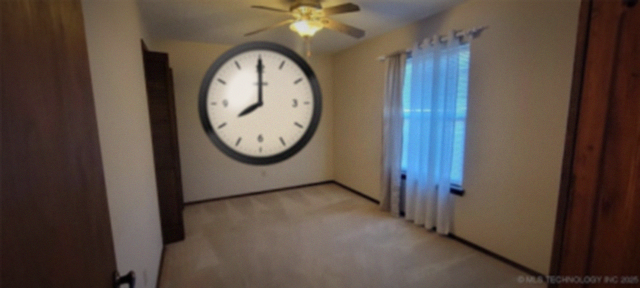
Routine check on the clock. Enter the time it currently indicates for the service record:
8:00
